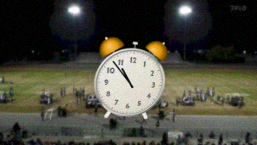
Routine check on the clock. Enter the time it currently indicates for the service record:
10:53
